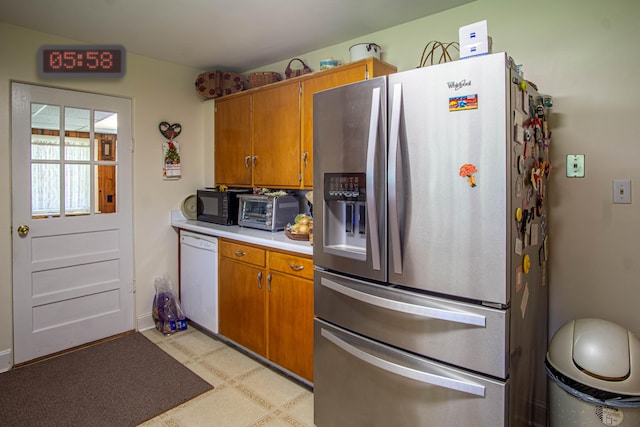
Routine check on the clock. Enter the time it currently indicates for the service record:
5:58
